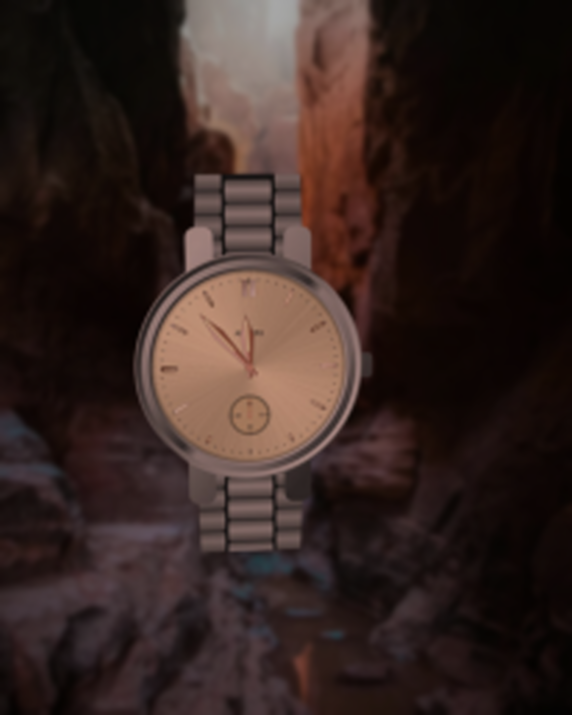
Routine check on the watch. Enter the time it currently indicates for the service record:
11:53
